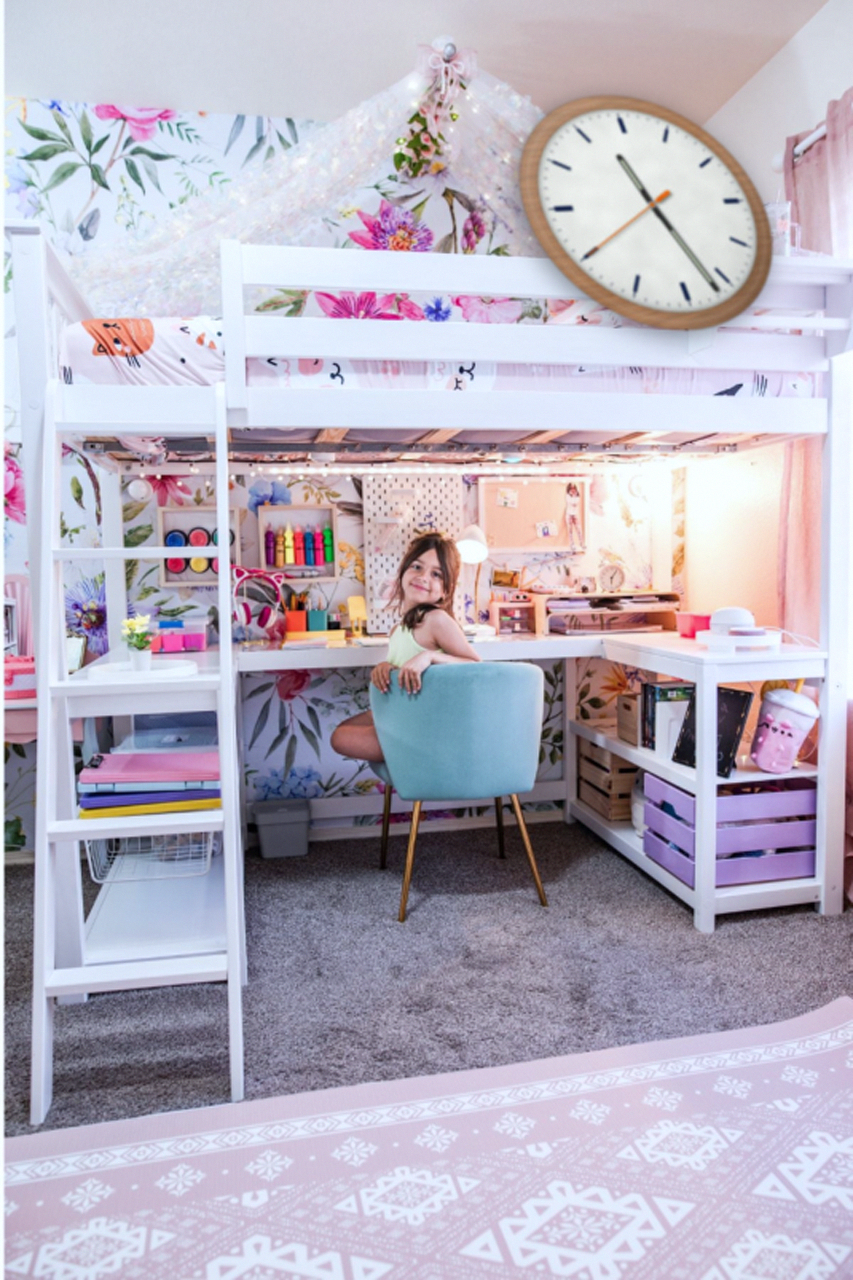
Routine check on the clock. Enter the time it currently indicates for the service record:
11:26:40
